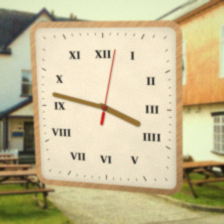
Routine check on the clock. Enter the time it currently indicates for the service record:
3:47:02
